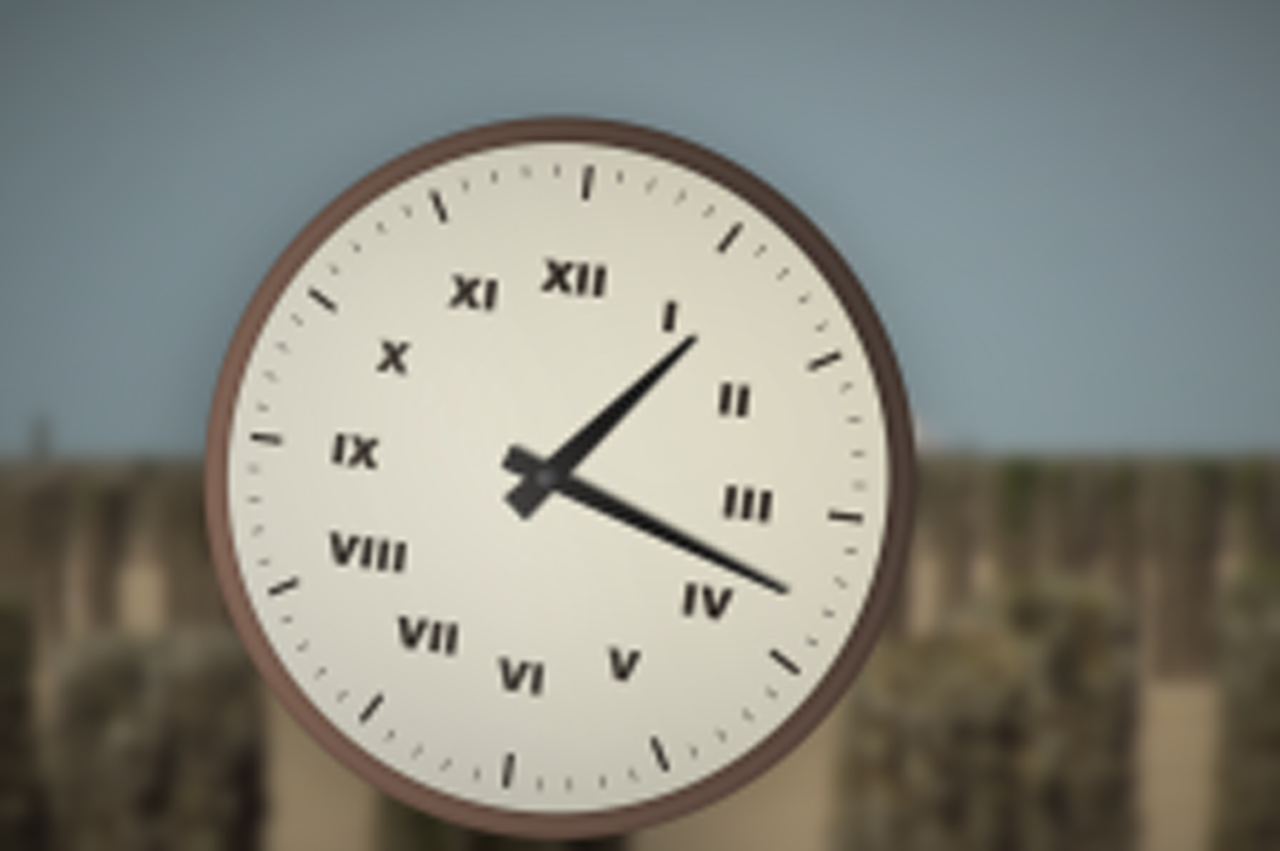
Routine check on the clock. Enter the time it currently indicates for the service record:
1:18
